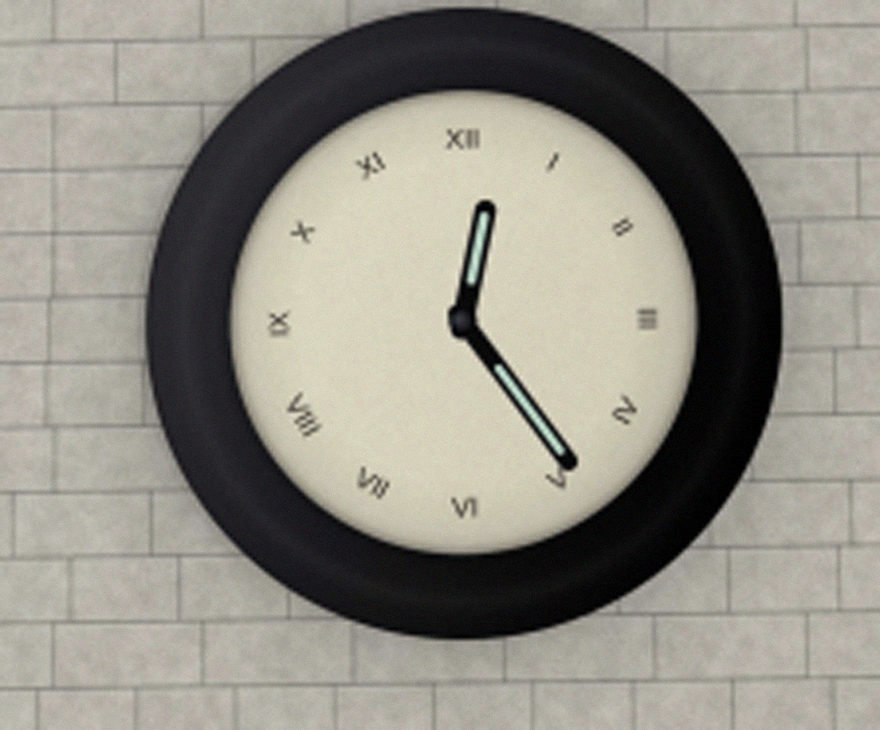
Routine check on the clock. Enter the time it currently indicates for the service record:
12:24
